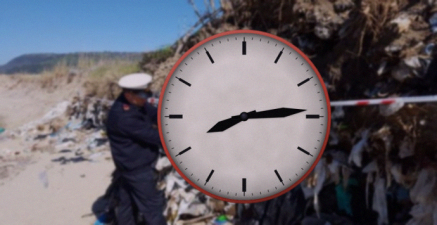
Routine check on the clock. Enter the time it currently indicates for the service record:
8:14
